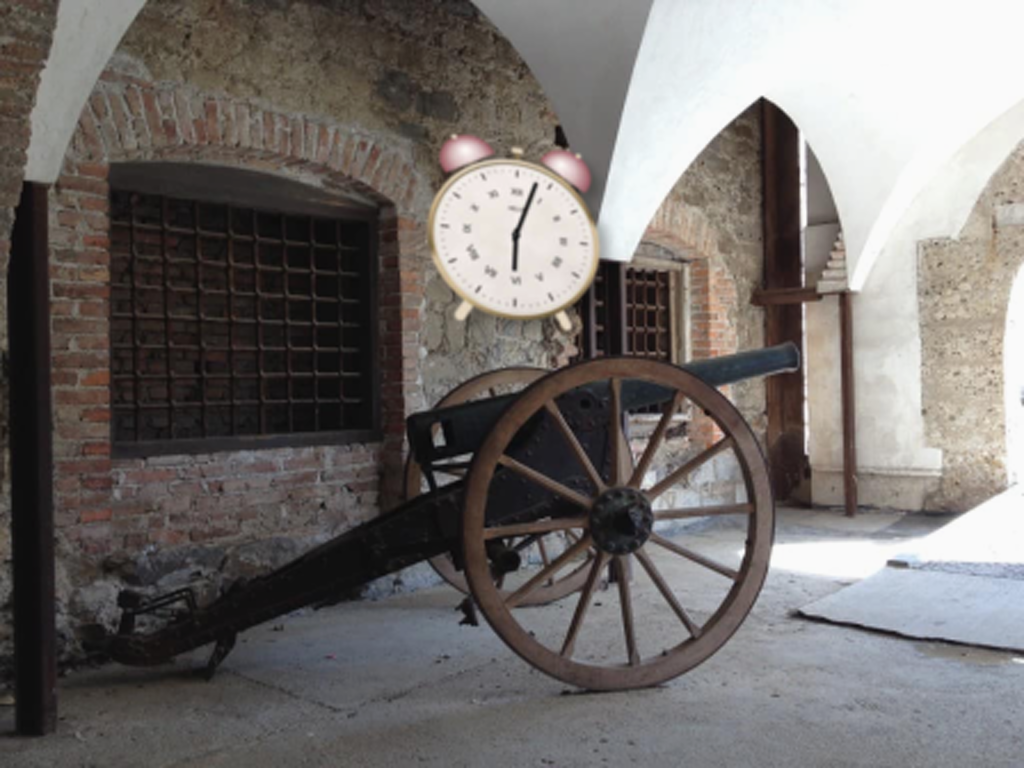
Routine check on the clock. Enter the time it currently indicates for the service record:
6:03
